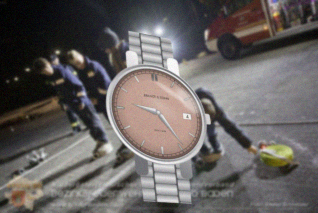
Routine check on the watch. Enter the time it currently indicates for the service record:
9:24
